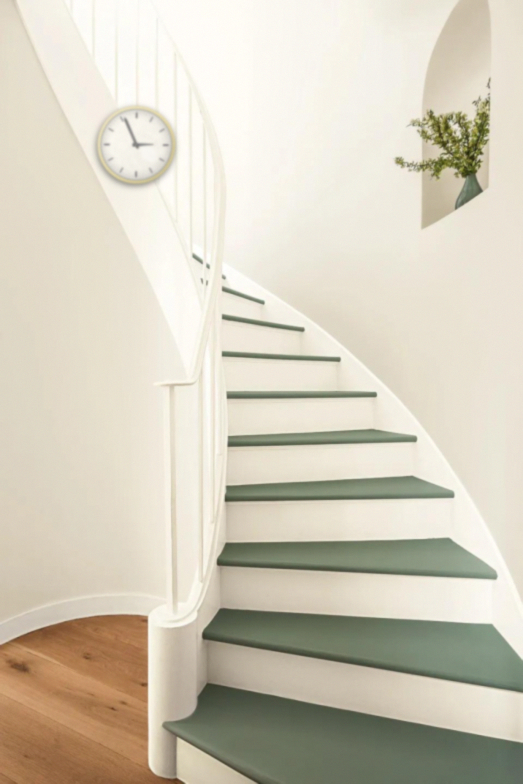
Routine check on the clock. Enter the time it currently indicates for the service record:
2:56
